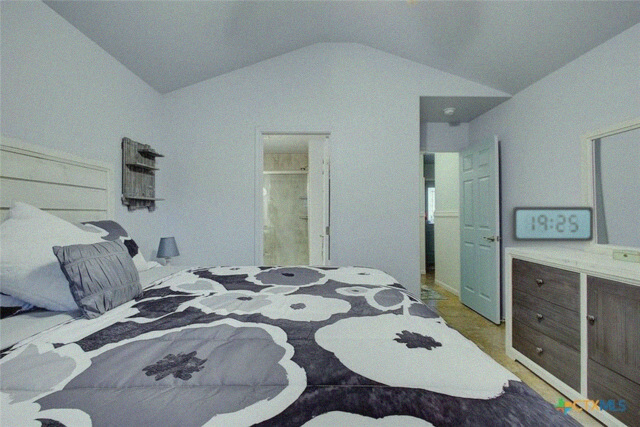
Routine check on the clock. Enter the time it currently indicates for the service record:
19:25
